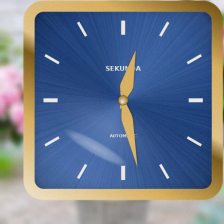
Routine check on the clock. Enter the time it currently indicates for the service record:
12:28
